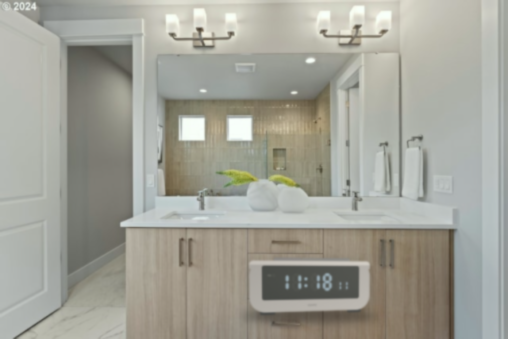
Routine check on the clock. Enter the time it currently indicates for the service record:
11:18
